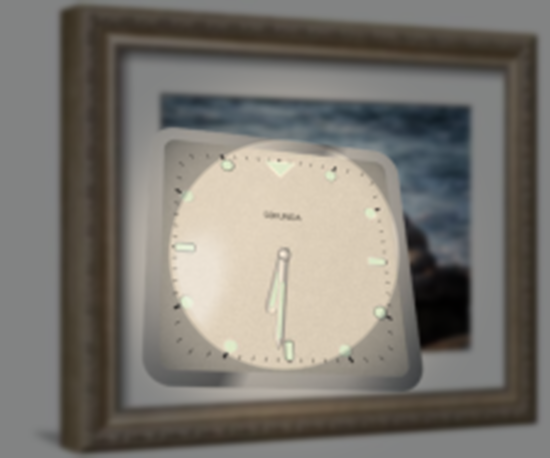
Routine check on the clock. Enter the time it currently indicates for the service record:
6:31
